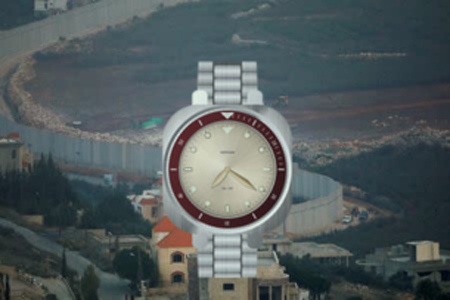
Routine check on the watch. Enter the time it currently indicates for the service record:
7:21
